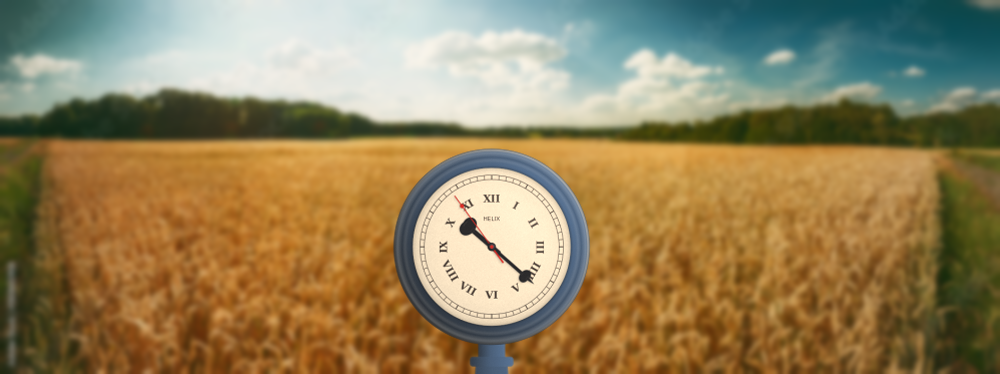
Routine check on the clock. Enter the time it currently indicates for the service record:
10:21:54
